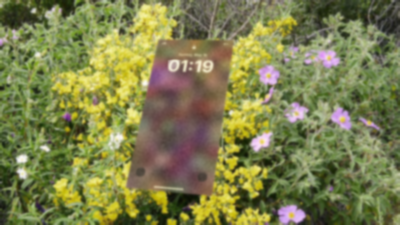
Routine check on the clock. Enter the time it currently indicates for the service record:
1:19
